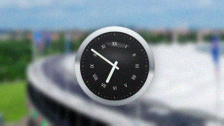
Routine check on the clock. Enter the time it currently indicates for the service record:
6:51
